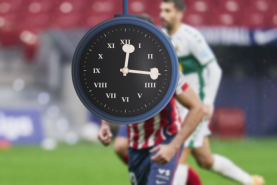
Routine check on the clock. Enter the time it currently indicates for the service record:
12:16
